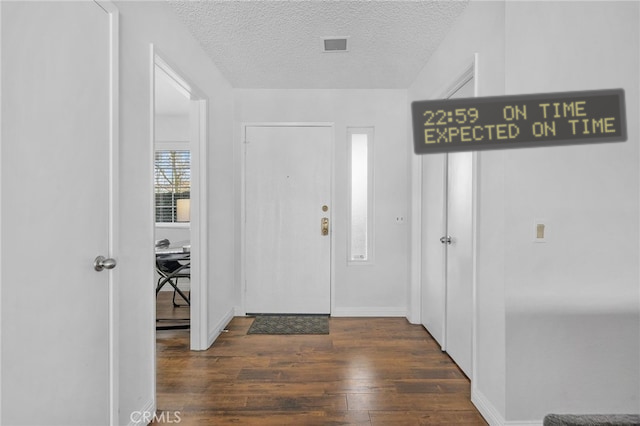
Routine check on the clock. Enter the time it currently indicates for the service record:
22:59
